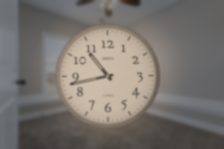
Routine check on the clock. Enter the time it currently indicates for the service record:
10:43
